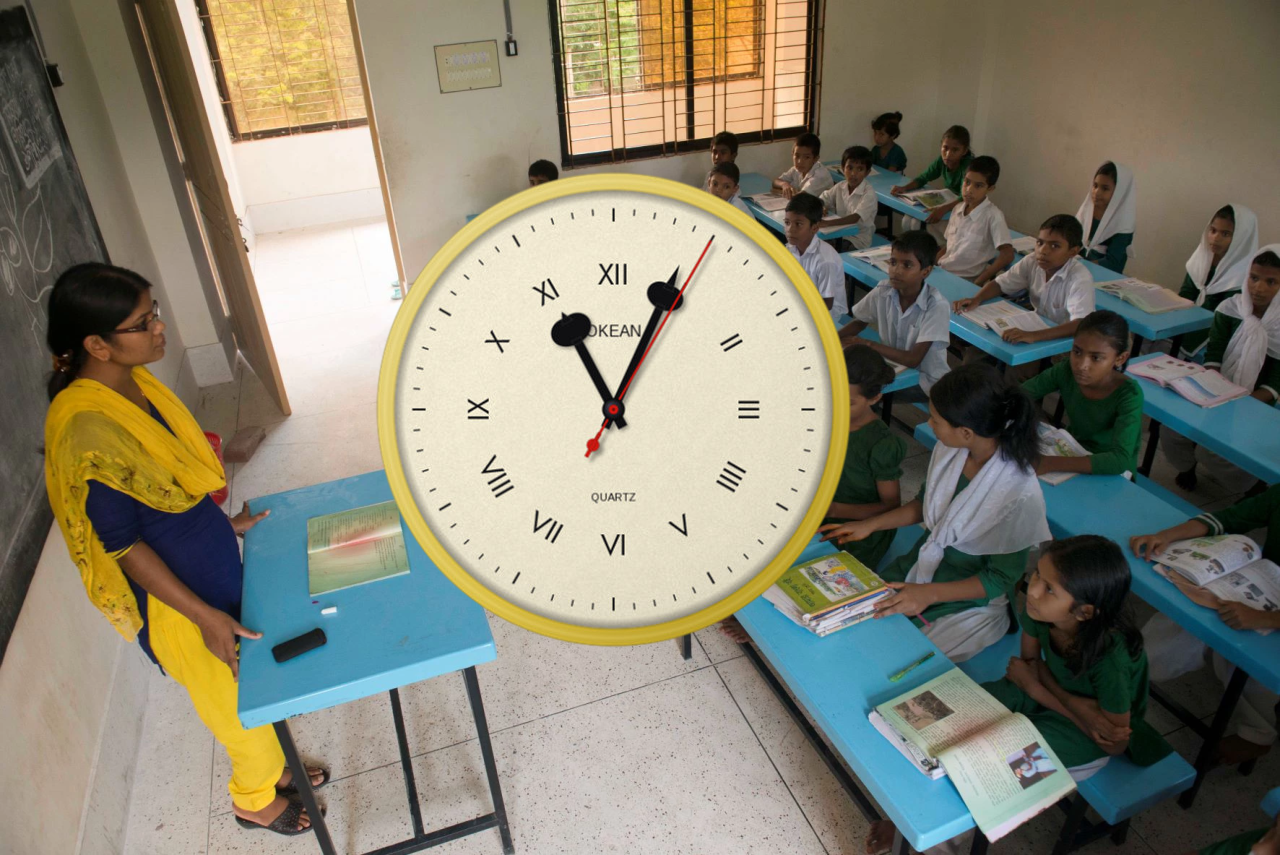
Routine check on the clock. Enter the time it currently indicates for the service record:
11:04:05
